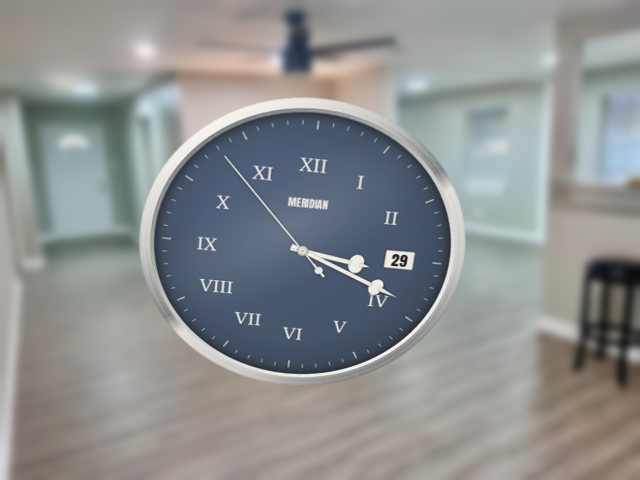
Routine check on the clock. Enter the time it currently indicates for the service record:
3:18:53
